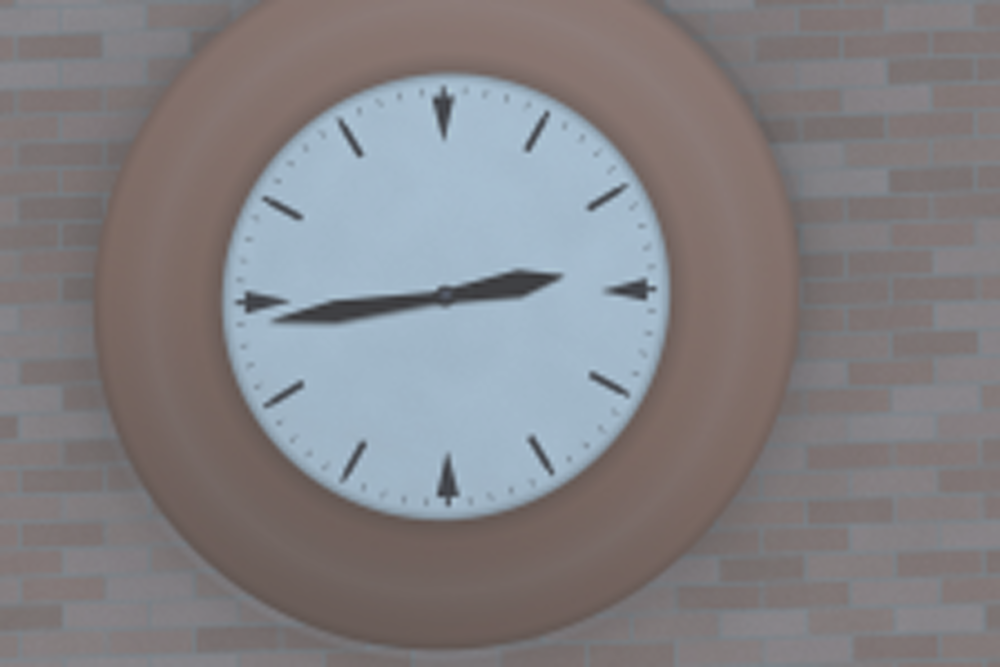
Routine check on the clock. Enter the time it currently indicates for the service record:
2:44
